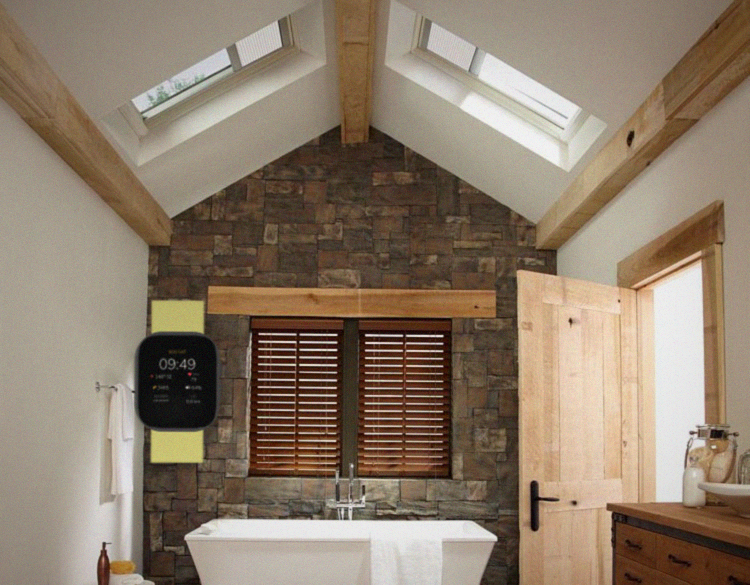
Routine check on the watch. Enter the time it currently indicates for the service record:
9:49
